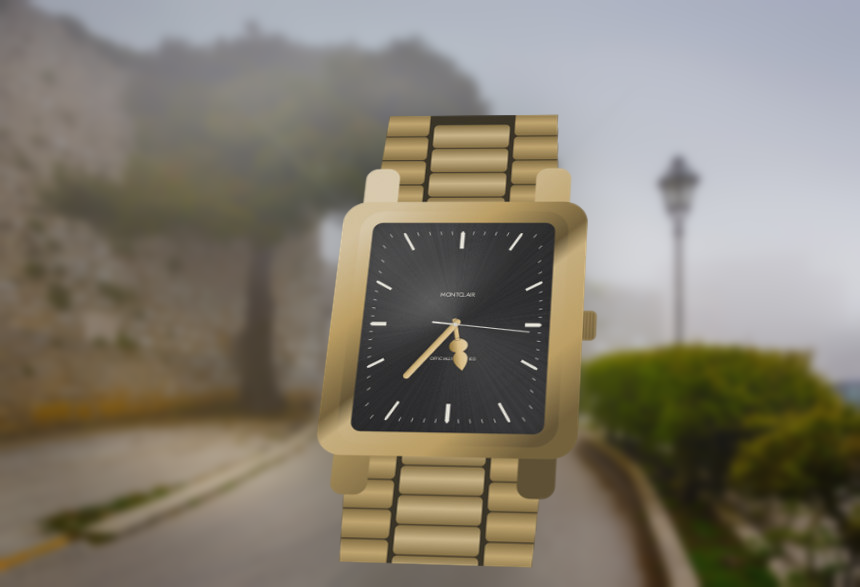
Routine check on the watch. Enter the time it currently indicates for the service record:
5:36:16
